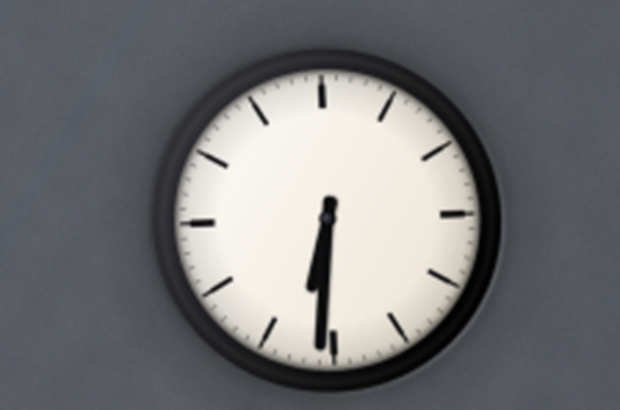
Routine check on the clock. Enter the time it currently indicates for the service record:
6:31
